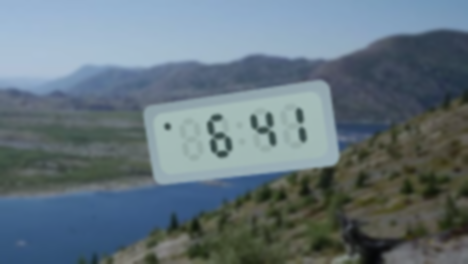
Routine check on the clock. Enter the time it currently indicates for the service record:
6:41
